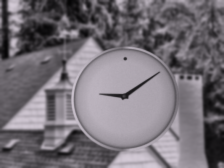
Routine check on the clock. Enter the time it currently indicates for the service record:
9:09
